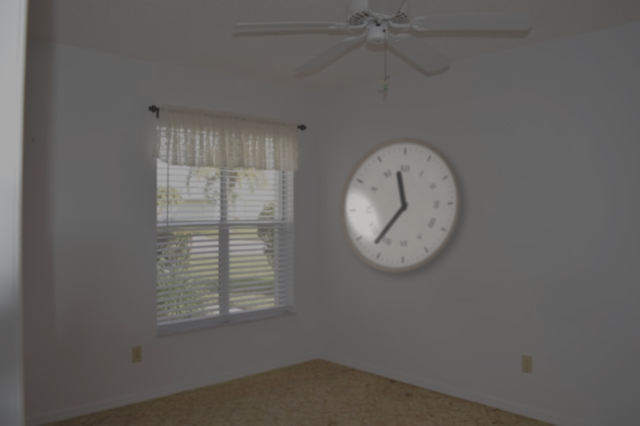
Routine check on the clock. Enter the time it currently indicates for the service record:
11:37
